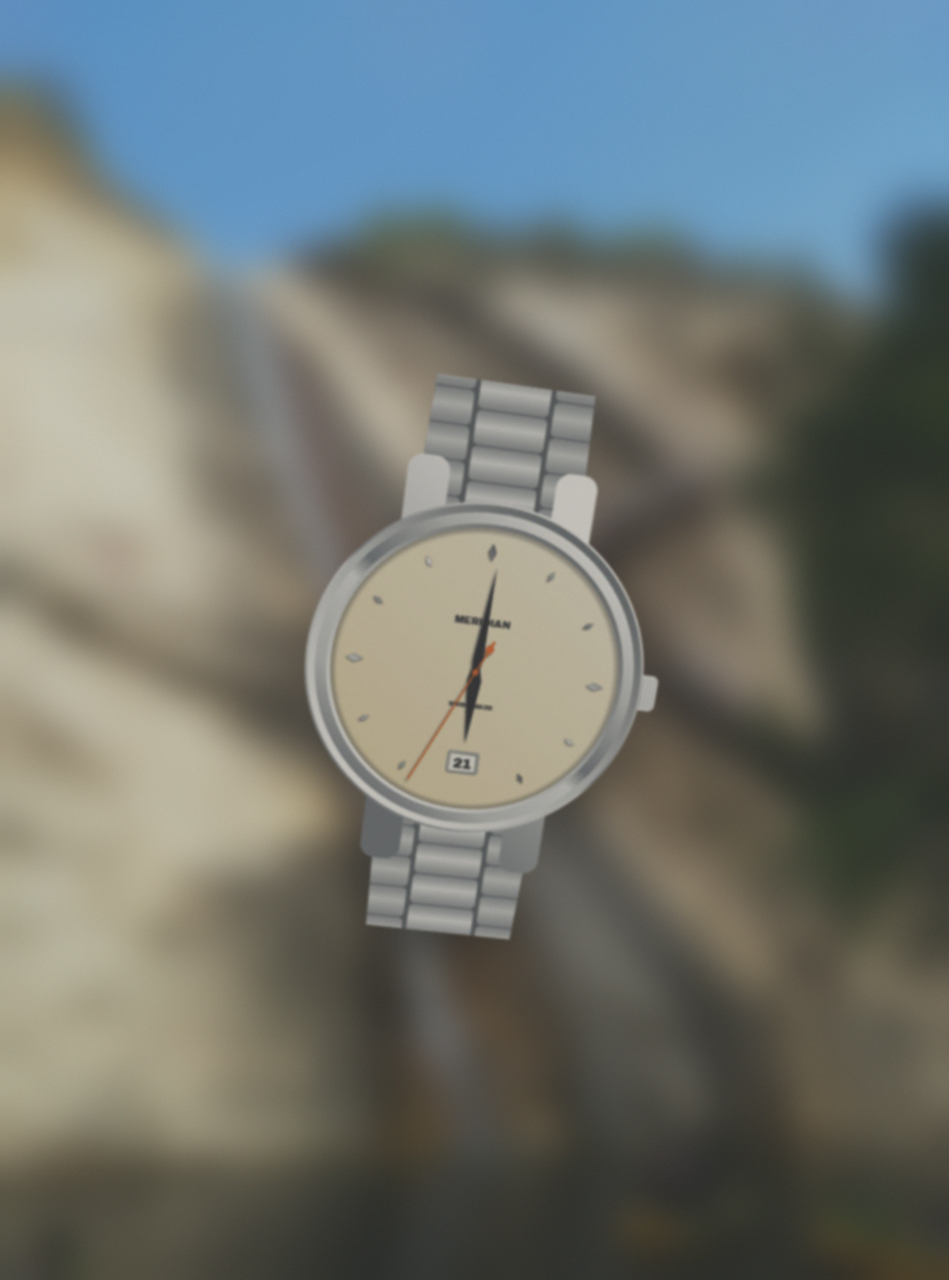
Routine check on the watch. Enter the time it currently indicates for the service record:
6:00:34
